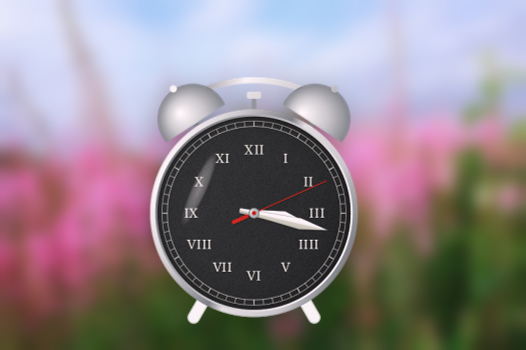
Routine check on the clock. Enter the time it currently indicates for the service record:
3:17:11
